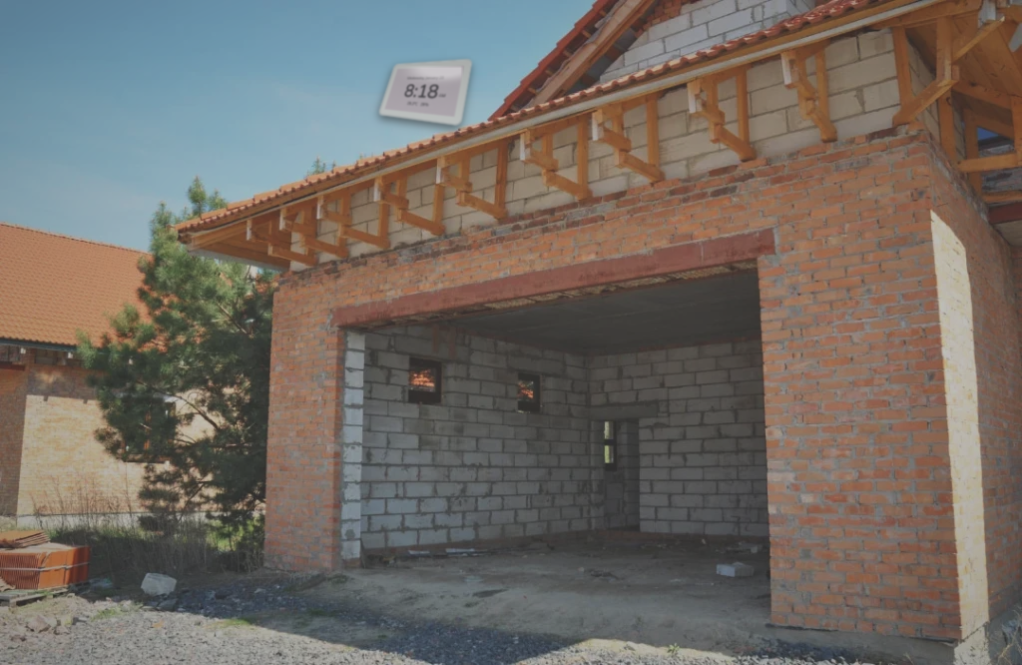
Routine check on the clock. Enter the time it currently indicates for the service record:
8:18
